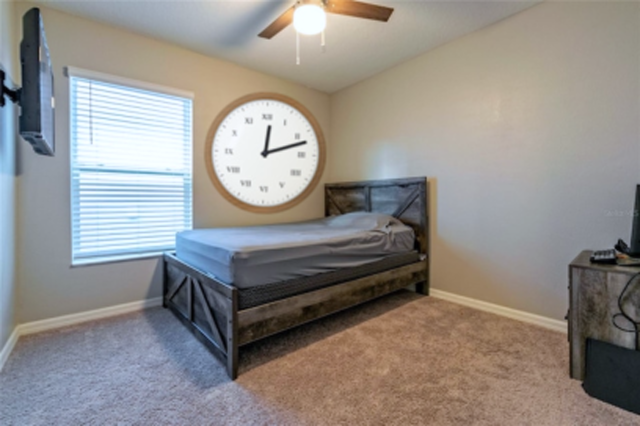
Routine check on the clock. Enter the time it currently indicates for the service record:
12:12
